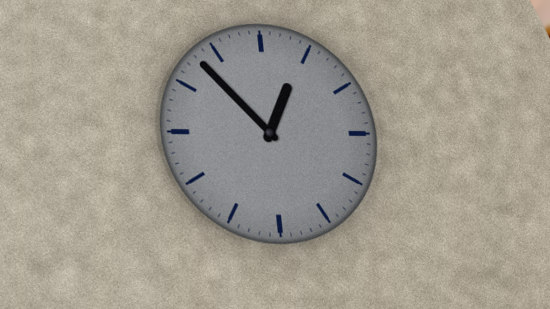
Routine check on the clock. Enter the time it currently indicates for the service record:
12:53
